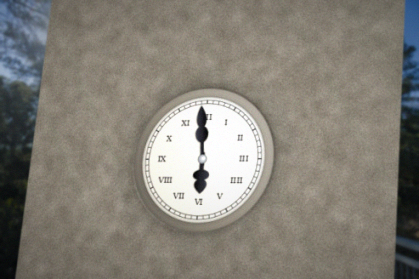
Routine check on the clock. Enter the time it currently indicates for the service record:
5:59
